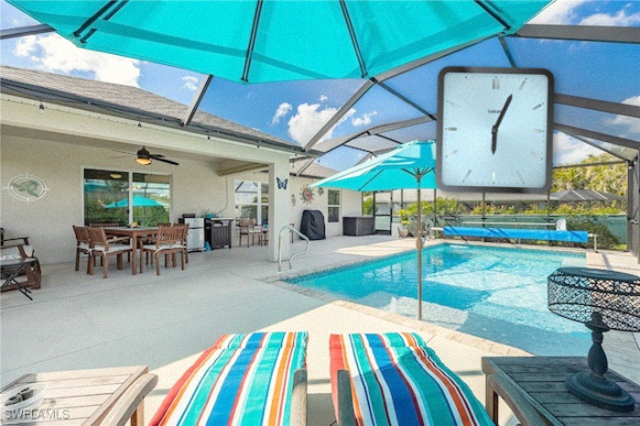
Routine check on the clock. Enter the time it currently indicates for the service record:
6:04
